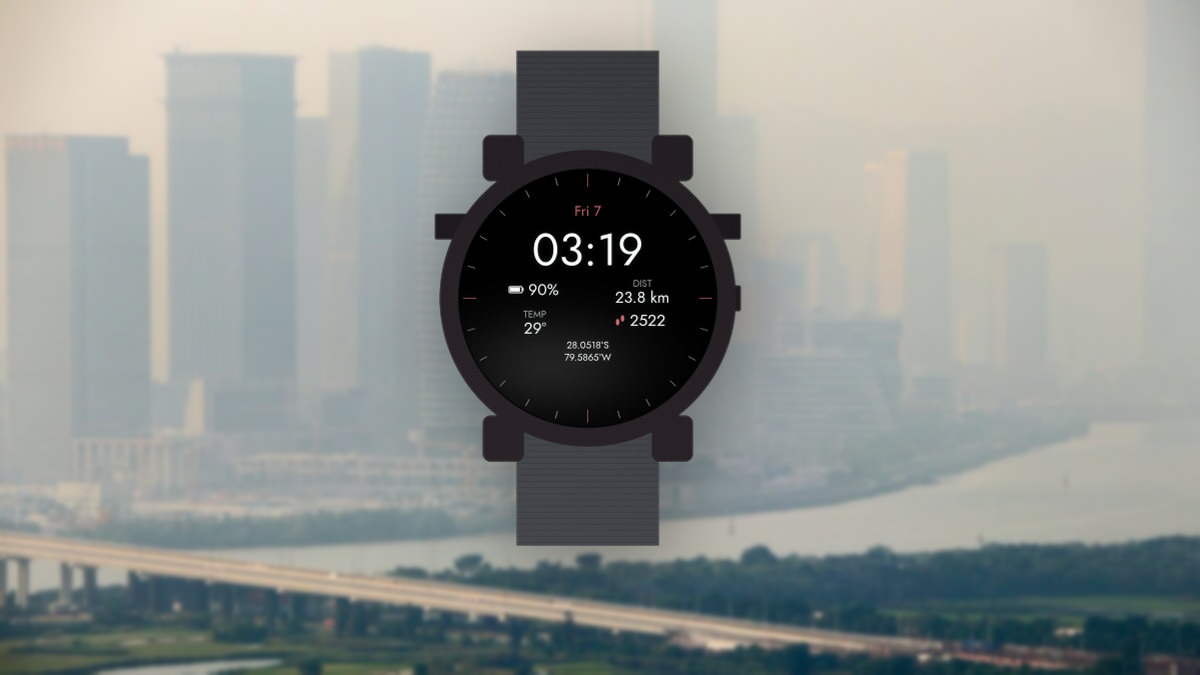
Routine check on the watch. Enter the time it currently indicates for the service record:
3:19
